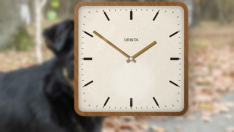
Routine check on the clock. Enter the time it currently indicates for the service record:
1:51
